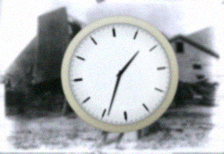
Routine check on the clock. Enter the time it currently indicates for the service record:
1:34
